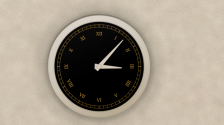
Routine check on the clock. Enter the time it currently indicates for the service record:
3:07
